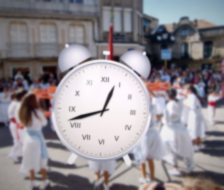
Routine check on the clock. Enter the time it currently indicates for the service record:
12:42
